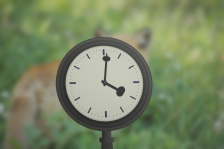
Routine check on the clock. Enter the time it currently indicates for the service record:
4:01
